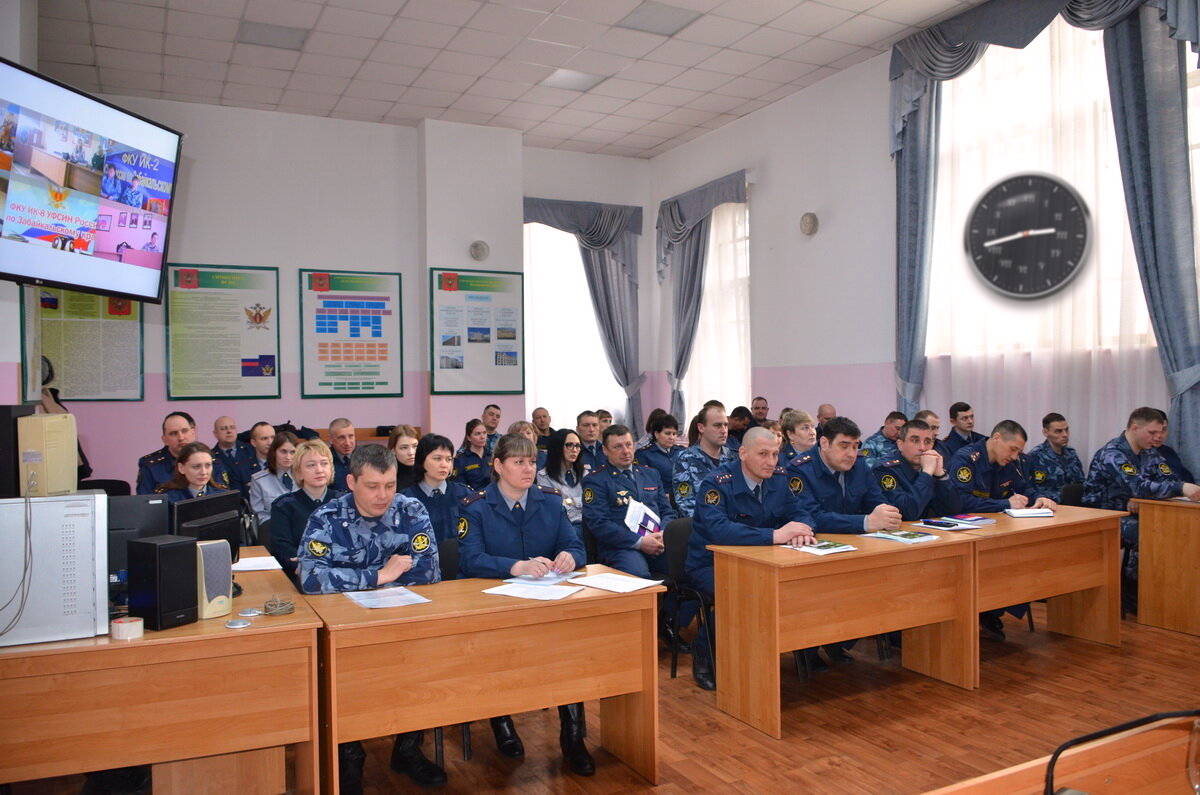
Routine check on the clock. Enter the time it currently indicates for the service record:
2:42
